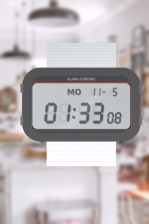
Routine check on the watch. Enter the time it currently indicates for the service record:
1:33:08
